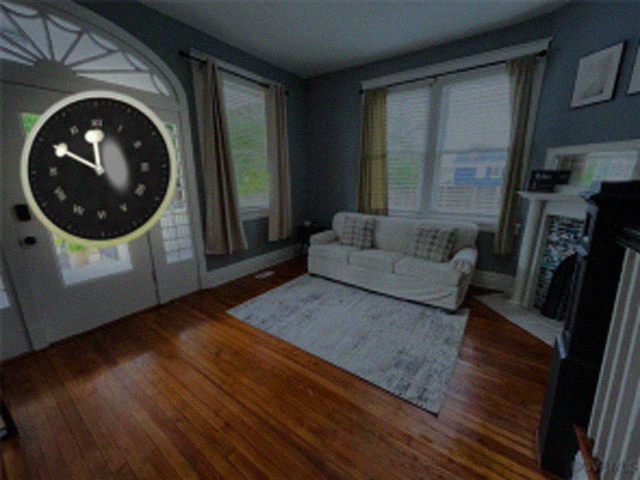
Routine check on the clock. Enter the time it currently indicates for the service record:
11:50
